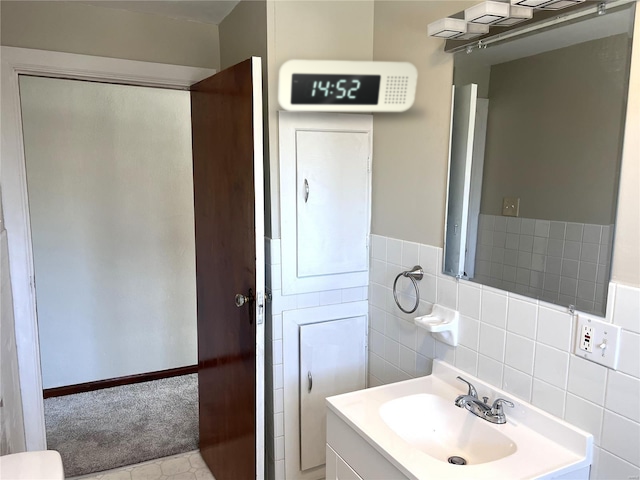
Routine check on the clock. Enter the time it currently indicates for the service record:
14:52
